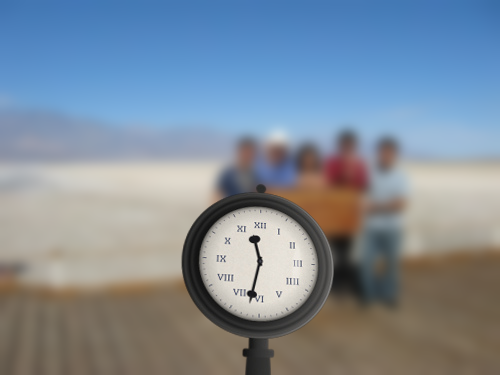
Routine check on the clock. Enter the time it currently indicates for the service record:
11:32
